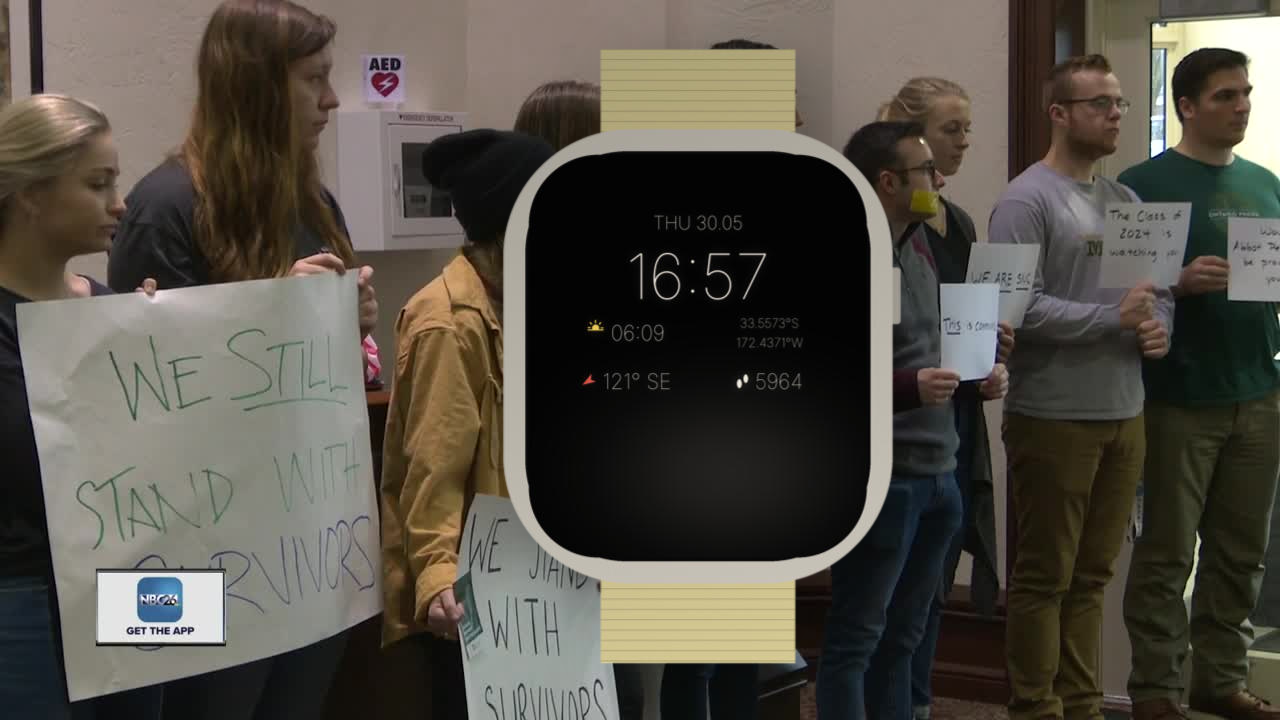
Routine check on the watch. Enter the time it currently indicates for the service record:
16:57
